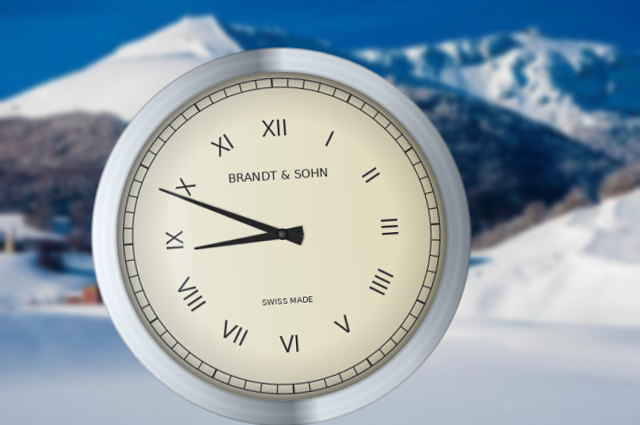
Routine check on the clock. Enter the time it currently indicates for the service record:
8:49
